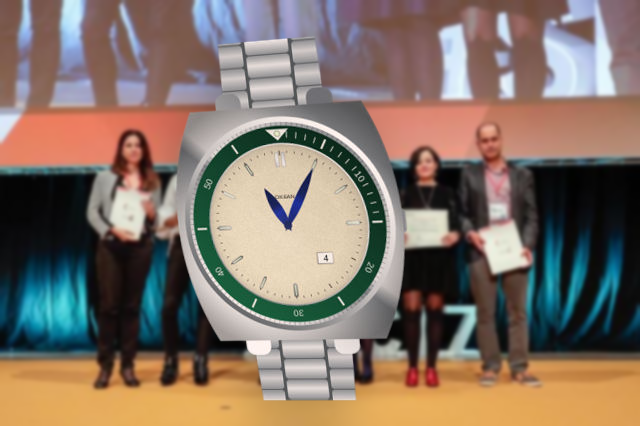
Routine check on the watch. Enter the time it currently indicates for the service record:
11:05
